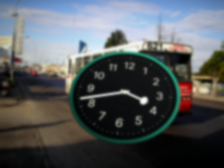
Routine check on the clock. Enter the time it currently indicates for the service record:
3:42
